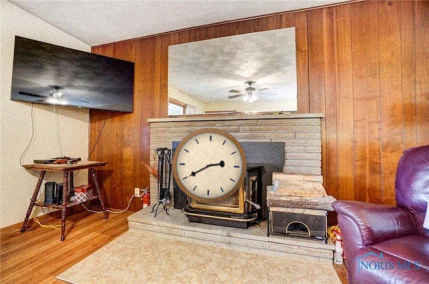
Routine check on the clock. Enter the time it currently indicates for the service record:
2:40
